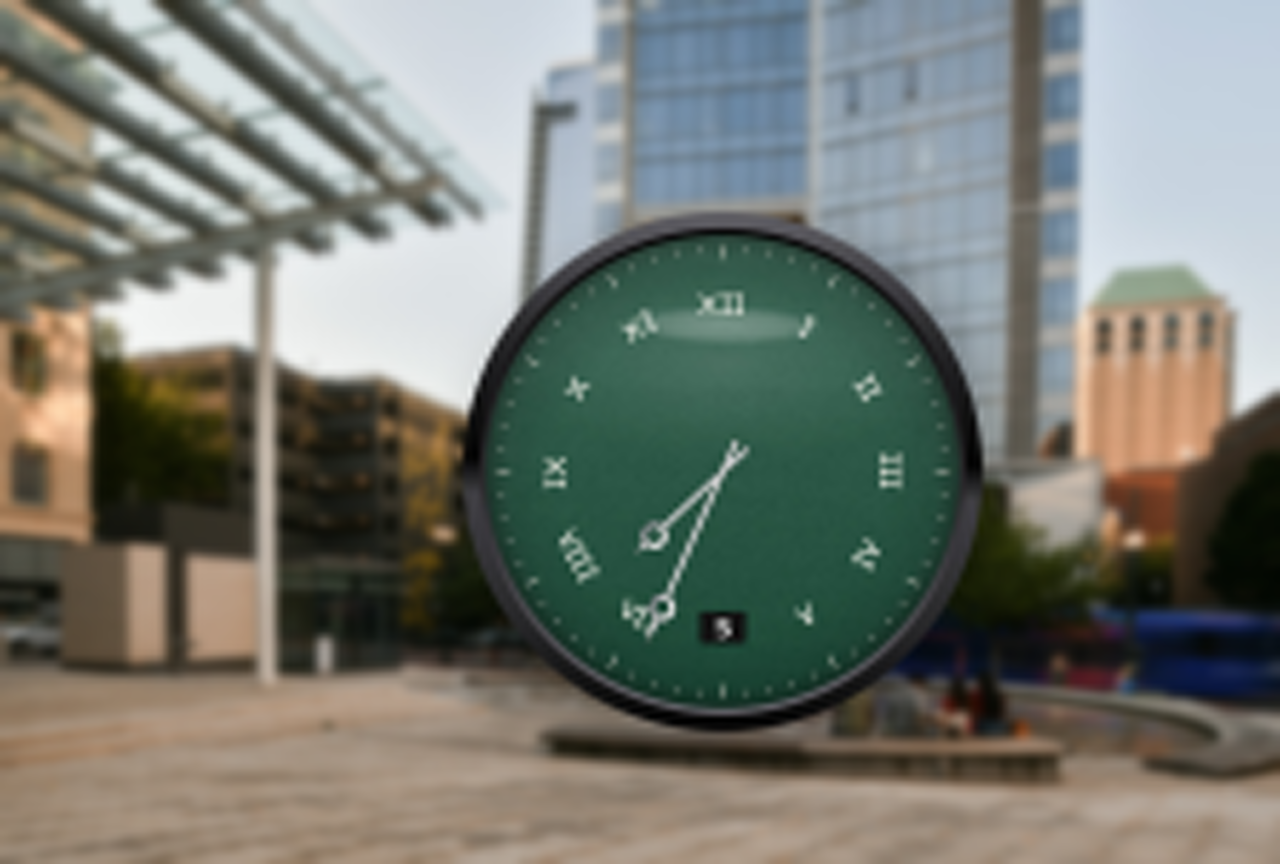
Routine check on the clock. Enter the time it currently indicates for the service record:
7:34
